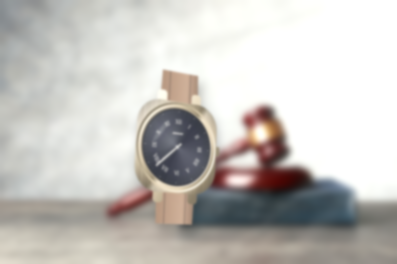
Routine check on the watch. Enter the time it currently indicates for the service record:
7:38
